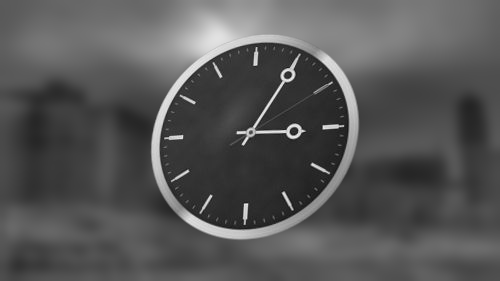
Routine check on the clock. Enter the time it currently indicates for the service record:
3:05:10
